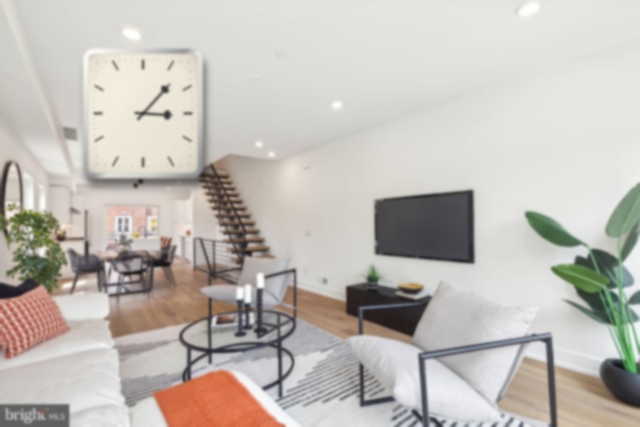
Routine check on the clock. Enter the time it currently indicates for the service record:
3:07
